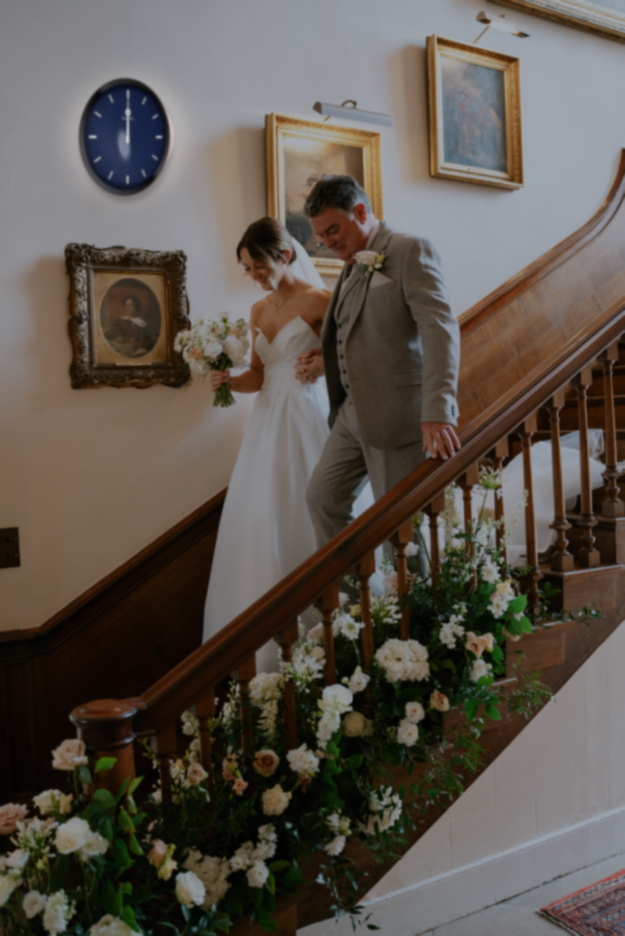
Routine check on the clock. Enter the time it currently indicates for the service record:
12:00
